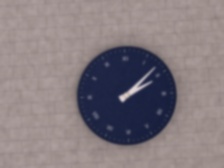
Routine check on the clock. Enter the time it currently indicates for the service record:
2:08
